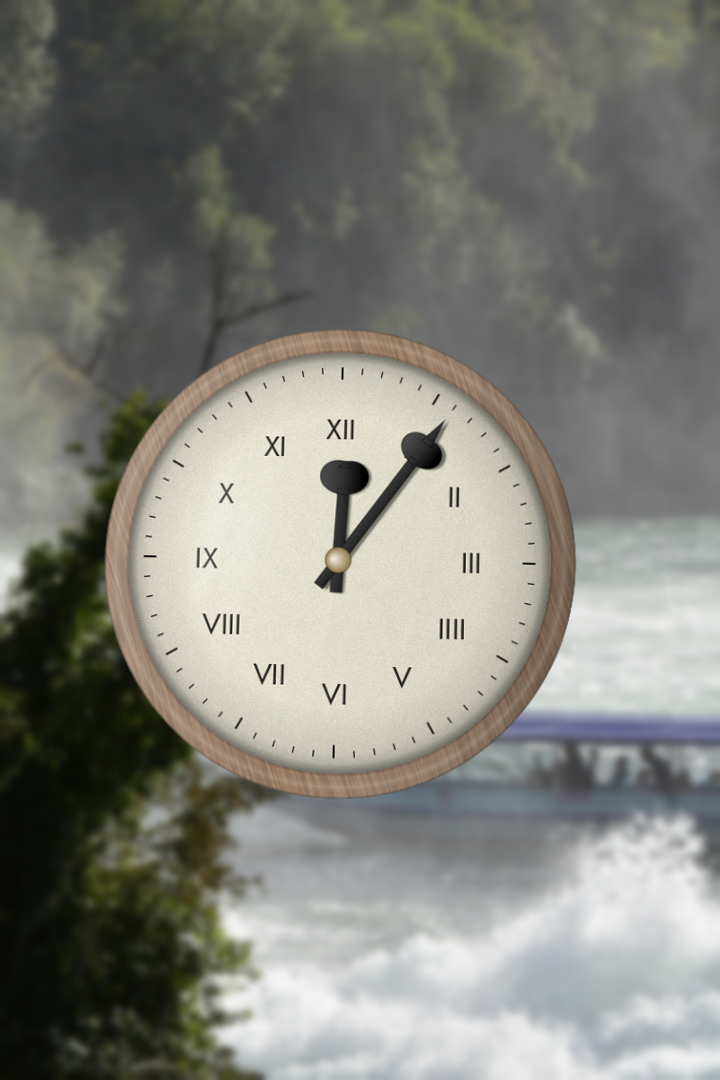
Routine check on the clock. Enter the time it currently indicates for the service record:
12:06
